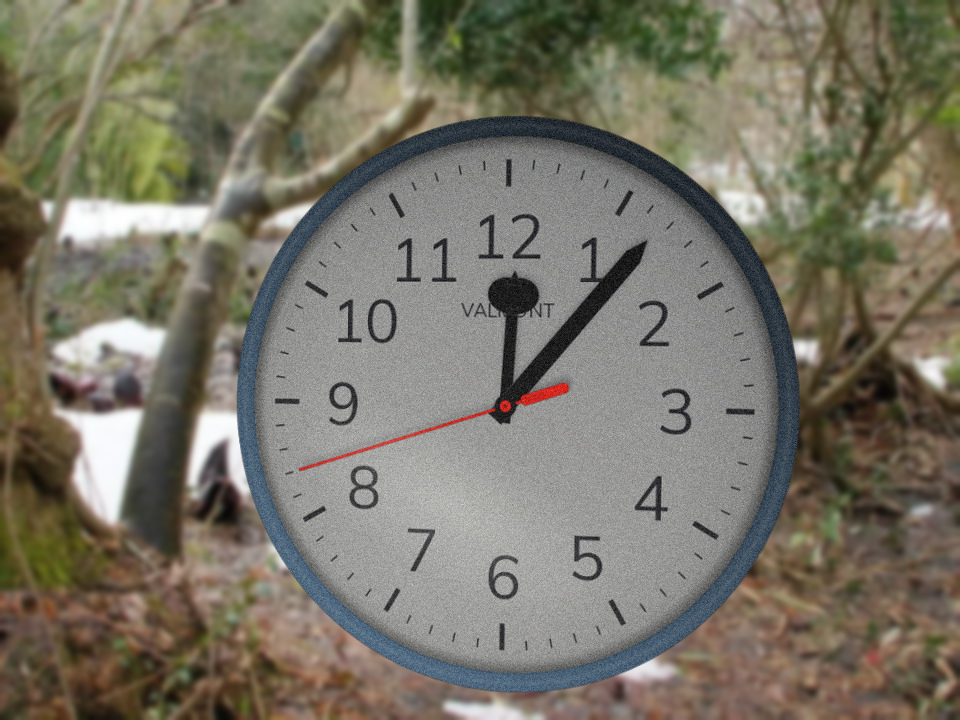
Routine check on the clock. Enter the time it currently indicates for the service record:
12:06:42
